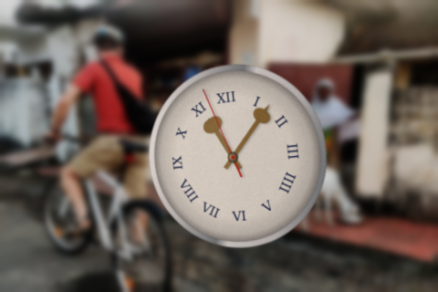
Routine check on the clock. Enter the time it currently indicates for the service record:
11:06:57
